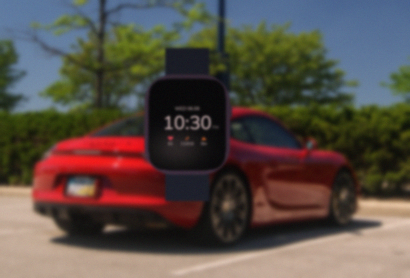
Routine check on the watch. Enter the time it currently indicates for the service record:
10:30
